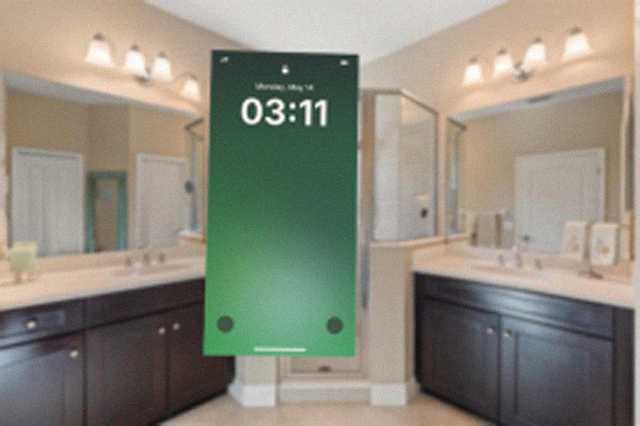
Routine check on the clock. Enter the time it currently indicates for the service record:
3:11
